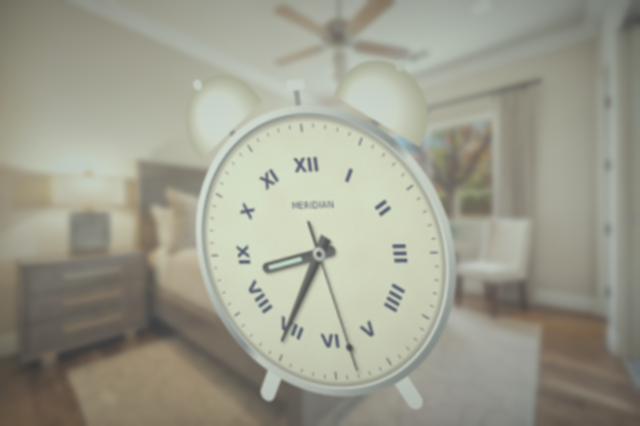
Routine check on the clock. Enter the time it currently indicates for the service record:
8:35:28
